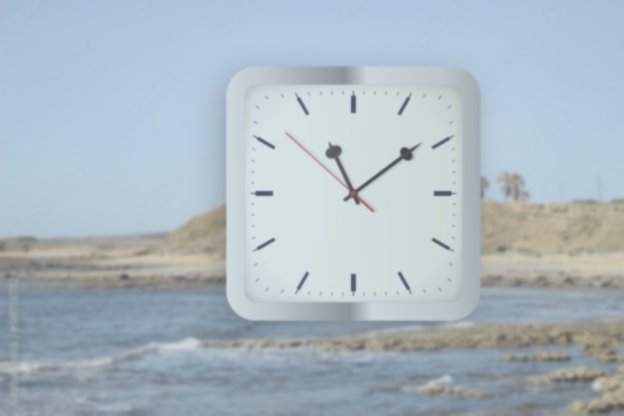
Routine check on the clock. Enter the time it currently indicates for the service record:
11:08:52
